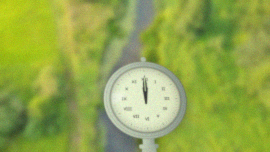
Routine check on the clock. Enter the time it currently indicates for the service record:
12:00
